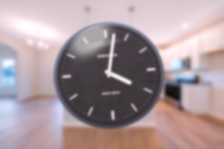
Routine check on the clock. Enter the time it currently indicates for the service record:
4:02
